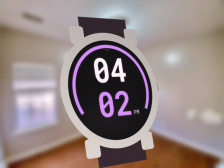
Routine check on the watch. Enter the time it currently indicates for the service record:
4:02
